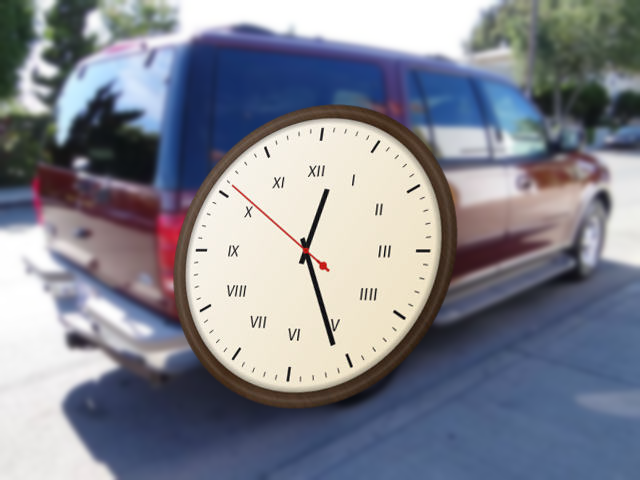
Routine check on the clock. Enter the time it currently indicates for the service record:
12:25:51
